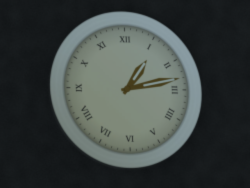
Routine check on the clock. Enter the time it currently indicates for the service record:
1:13
